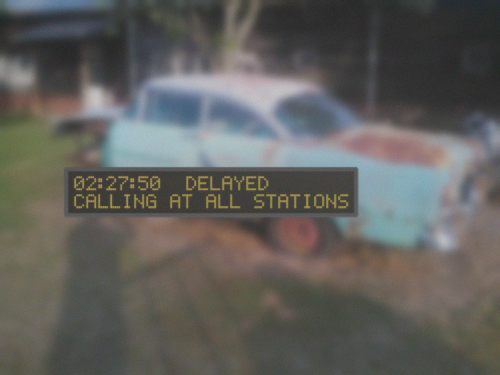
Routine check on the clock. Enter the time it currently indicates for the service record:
2:27:50
